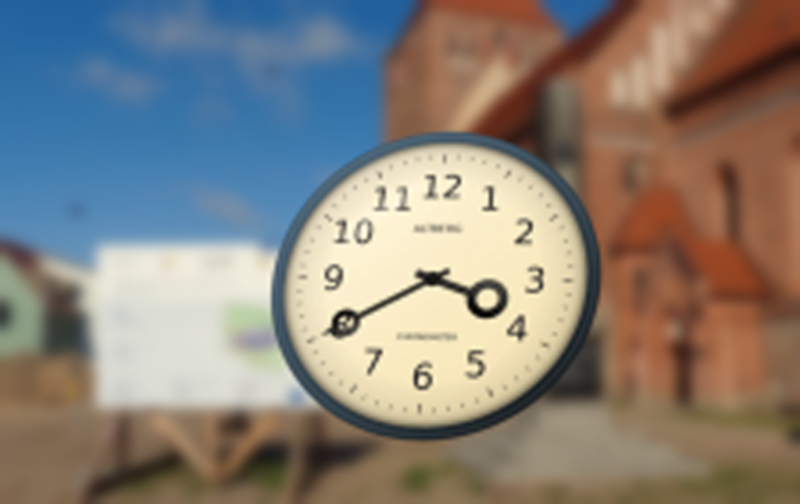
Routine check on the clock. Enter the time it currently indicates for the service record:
3:40
